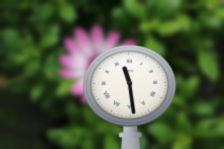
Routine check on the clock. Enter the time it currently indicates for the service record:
11:29
